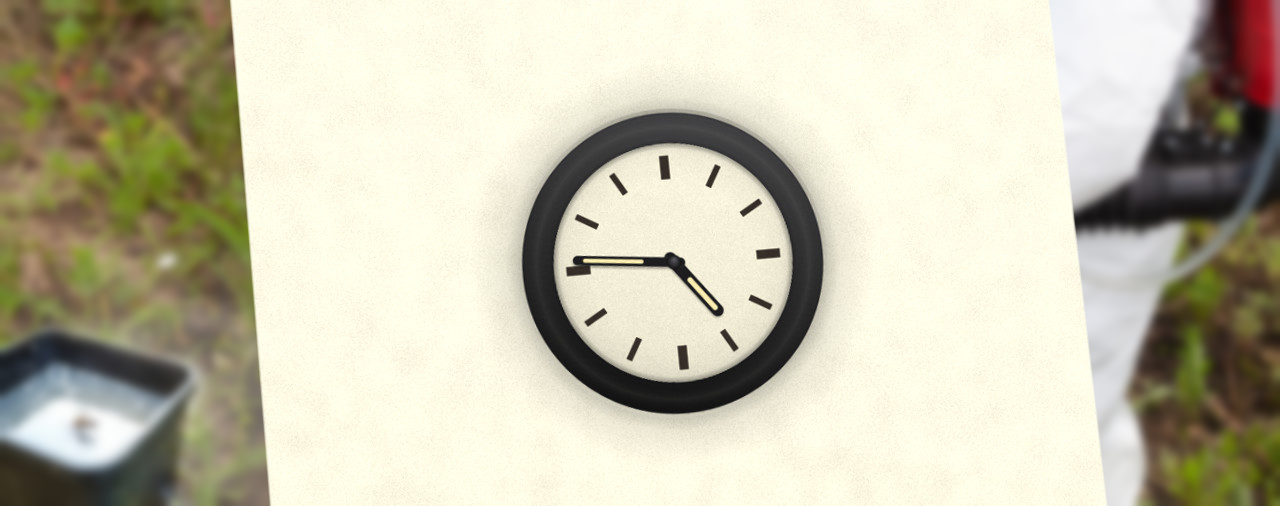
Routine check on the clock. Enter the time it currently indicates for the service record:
4:46
